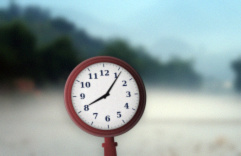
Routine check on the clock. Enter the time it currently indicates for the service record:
8:06
